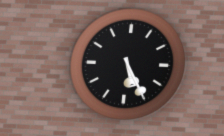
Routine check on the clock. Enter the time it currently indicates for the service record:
5:25
